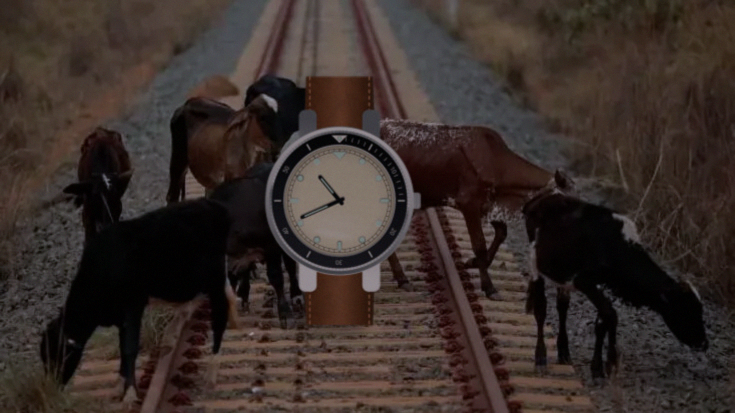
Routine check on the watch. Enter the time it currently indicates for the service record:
10:41
